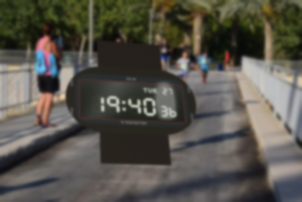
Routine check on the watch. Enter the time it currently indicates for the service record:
19:40
